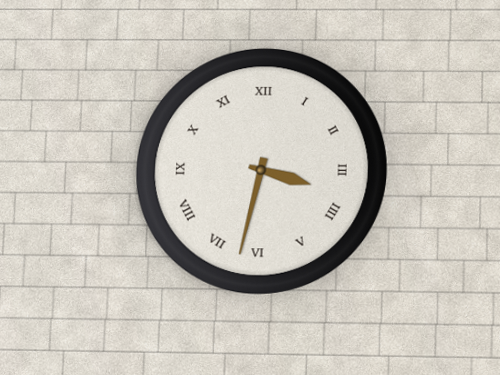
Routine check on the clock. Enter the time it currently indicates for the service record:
3:32
